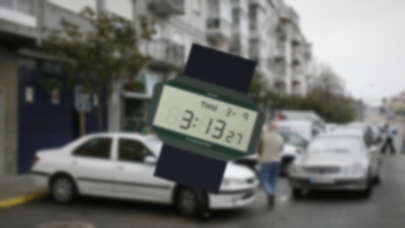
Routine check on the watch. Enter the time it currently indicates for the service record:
3:13
